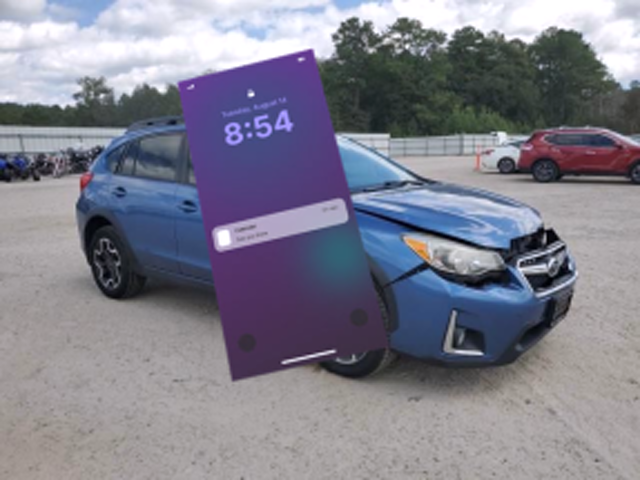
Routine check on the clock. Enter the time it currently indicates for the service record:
8:54
